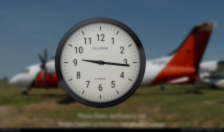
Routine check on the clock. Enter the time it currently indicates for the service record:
9:16
